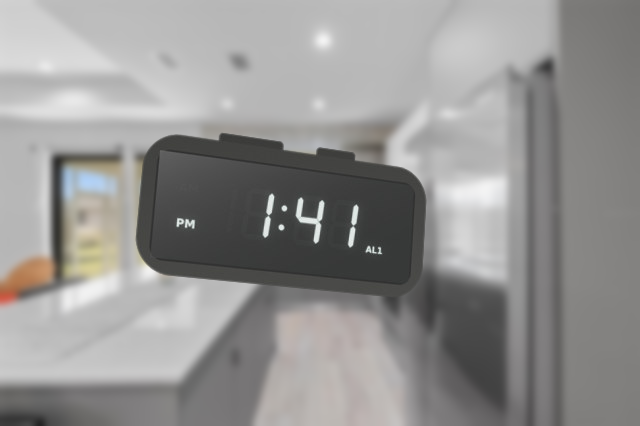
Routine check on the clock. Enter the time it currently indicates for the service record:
1:41
